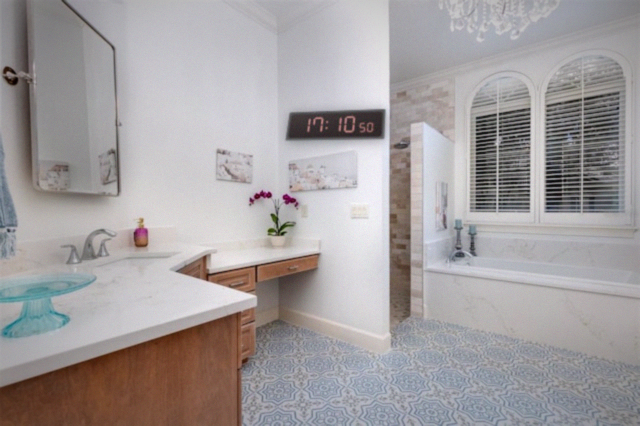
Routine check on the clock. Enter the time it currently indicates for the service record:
17:10
